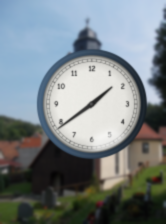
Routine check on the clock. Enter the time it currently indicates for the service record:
1:39
